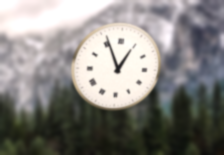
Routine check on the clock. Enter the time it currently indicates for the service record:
12:56
